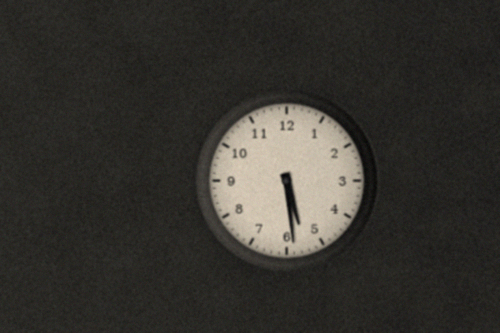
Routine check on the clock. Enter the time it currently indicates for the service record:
5:29
